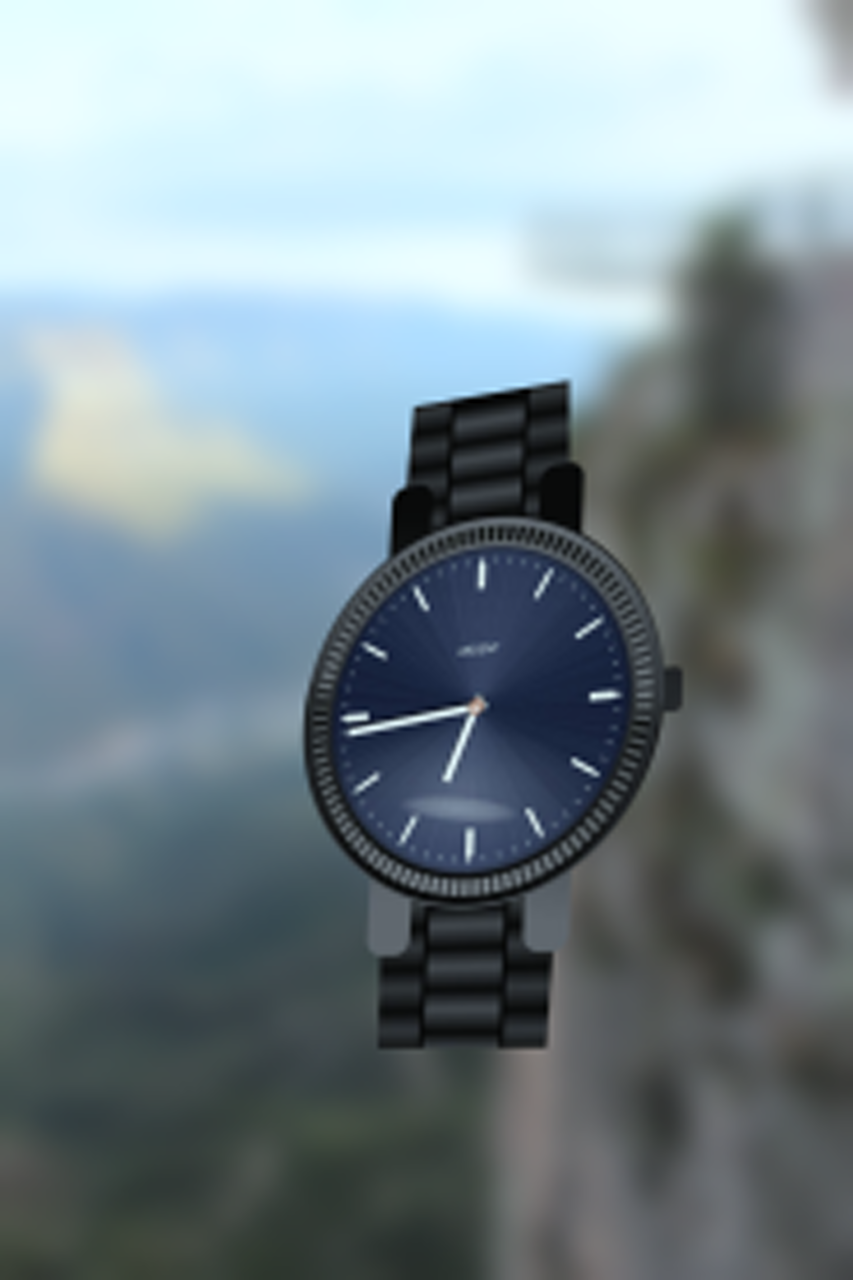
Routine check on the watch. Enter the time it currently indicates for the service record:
6:44
